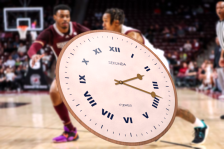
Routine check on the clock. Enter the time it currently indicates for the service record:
2:18
